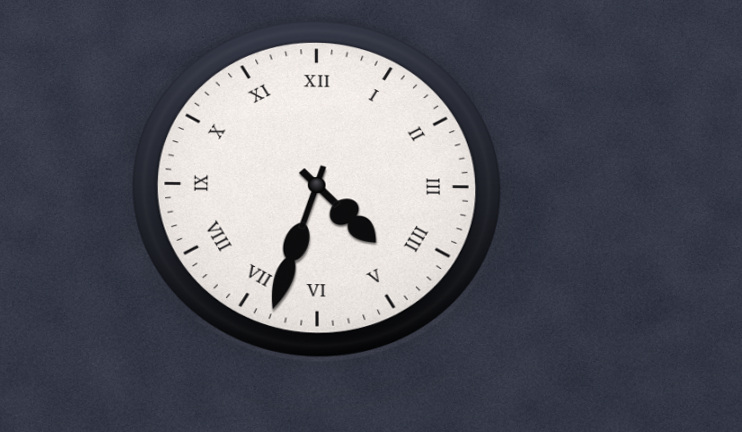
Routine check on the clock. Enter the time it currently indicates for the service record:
4:33
